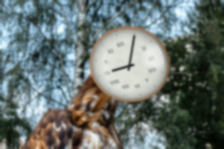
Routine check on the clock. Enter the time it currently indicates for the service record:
9:05
